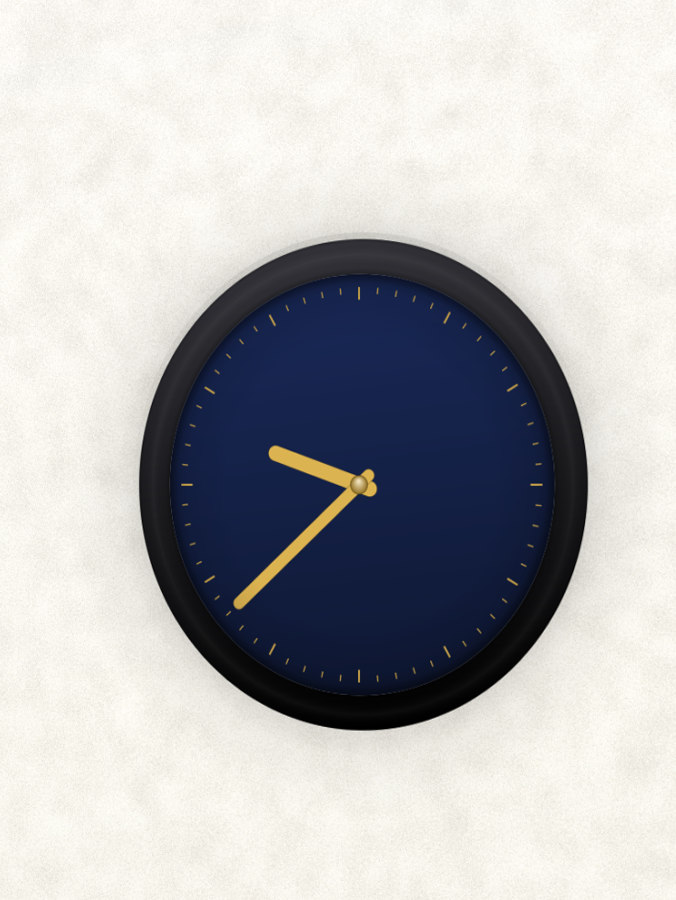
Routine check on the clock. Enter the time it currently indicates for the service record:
9:38
